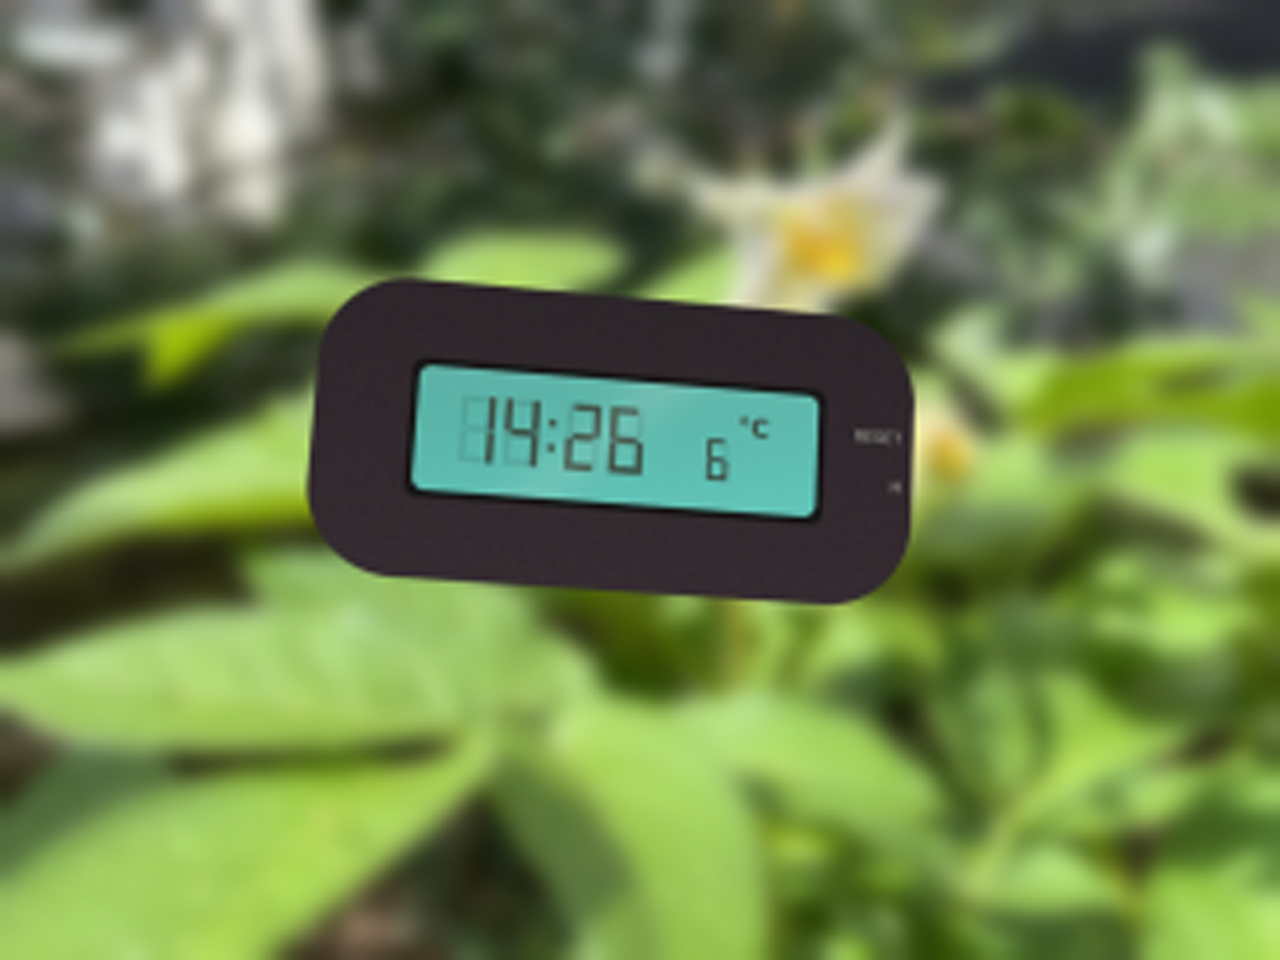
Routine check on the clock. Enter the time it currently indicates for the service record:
14:26
